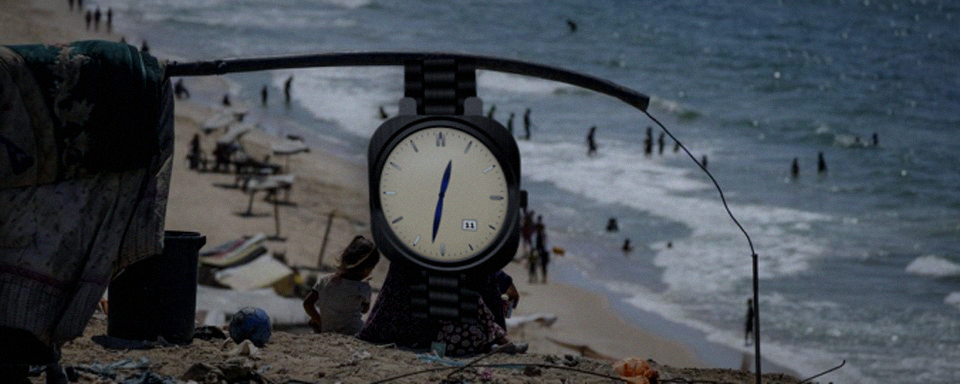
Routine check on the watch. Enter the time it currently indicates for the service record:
12:32
